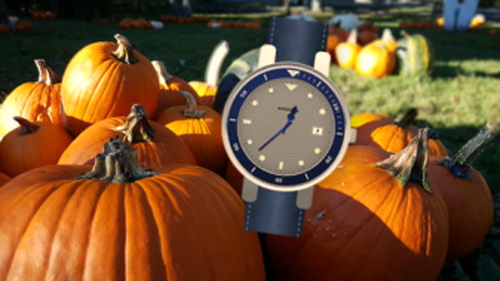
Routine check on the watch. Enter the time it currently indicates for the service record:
12:37
